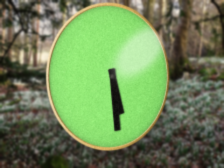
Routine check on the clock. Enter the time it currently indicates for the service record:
5:29
